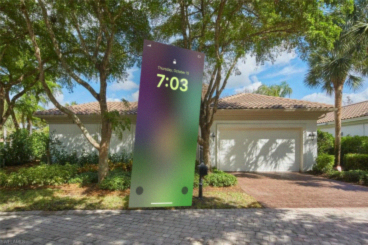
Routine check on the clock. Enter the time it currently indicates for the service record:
7:03
